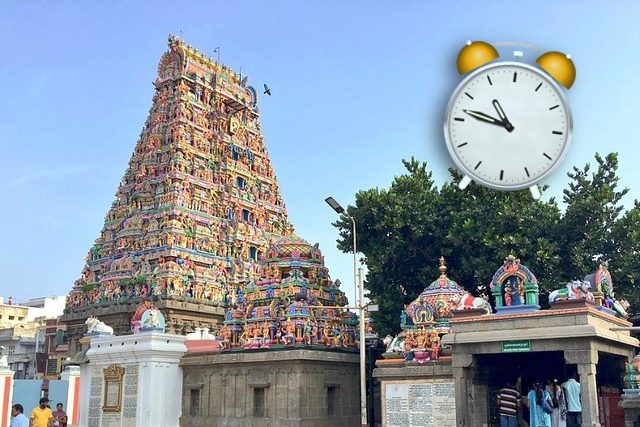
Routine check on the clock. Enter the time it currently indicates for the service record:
10:47
